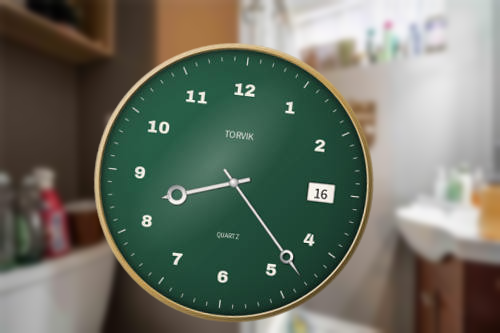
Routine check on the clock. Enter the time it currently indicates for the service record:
8:23
